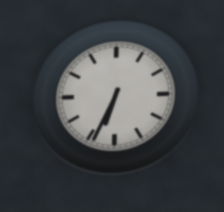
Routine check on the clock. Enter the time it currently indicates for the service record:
6:34
